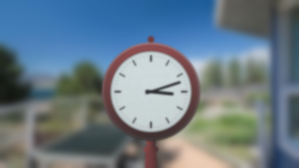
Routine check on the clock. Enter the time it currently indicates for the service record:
3:12
